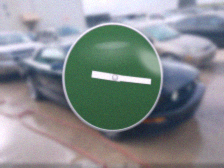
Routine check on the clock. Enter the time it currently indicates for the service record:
9:16
